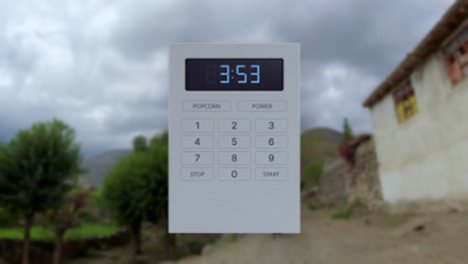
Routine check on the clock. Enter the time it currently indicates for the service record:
3:53
